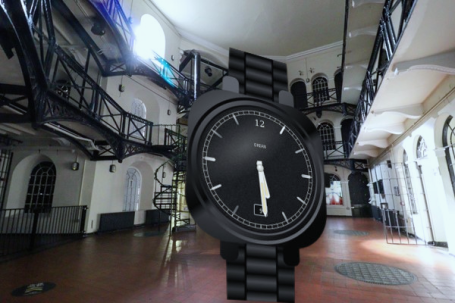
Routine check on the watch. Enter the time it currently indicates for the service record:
5:29
